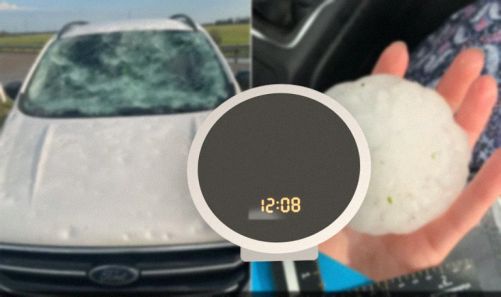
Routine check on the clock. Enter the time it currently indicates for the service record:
12:08
